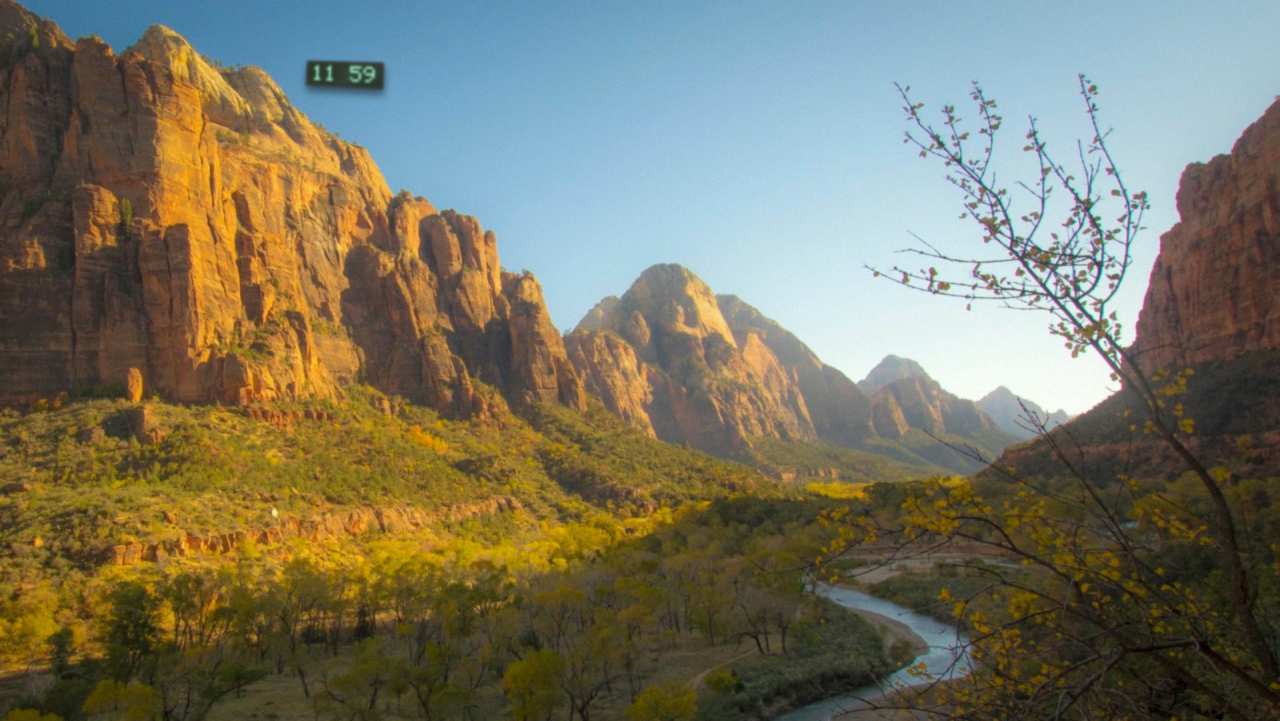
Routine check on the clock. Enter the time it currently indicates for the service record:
11:59
